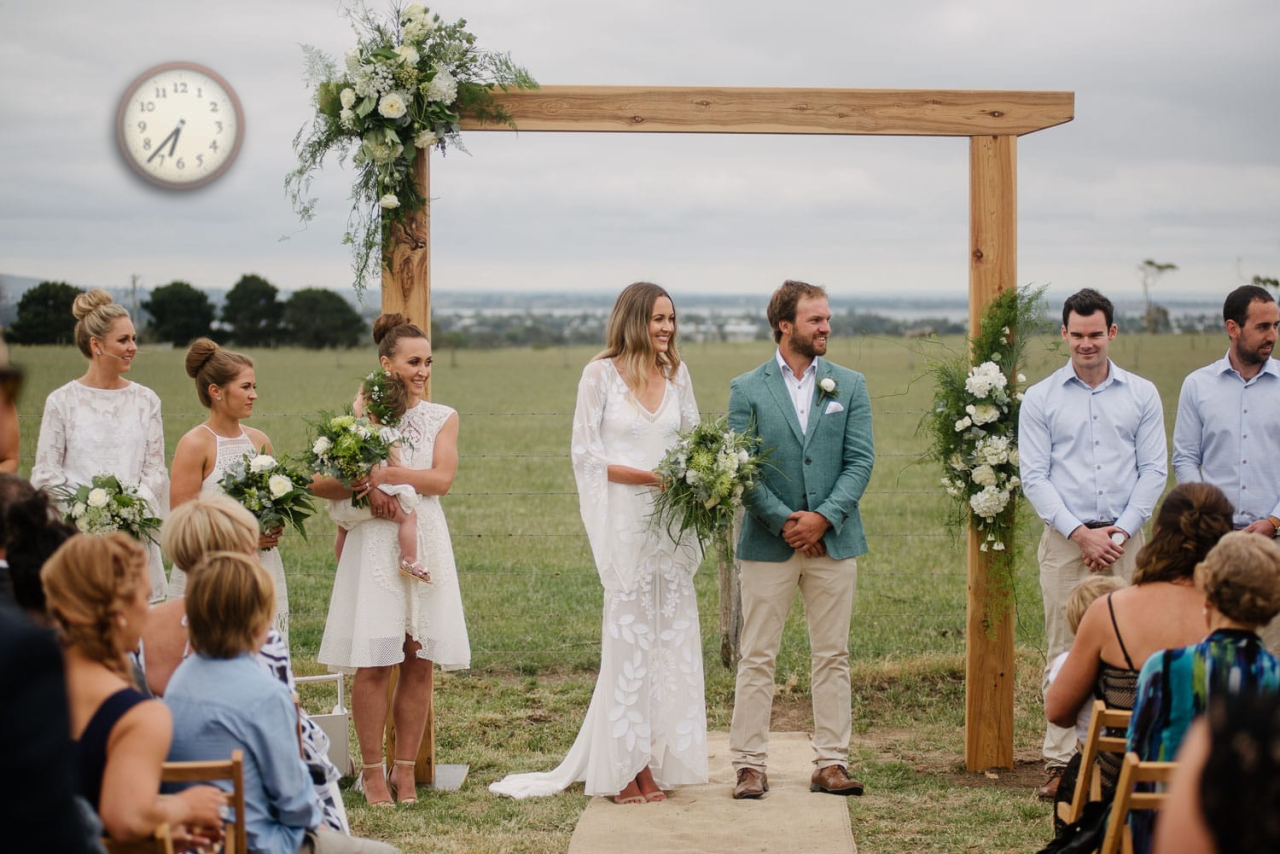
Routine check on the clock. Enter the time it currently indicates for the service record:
6:37
